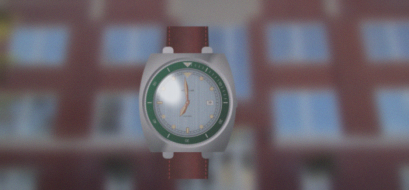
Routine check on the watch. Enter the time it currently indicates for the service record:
6:59
